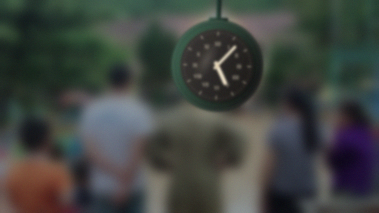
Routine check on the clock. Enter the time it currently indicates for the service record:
5:07
